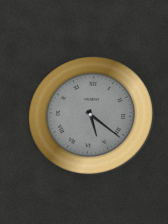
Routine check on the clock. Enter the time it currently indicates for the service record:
5:21
